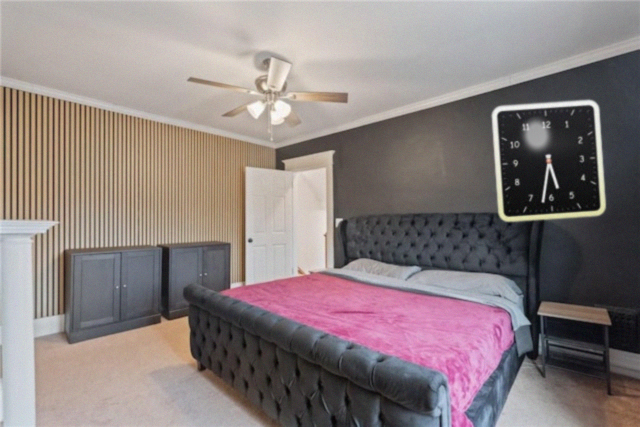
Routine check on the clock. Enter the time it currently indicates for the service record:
5:32
